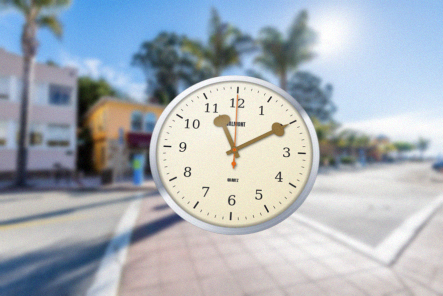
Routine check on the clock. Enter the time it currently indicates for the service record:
11:10:00
